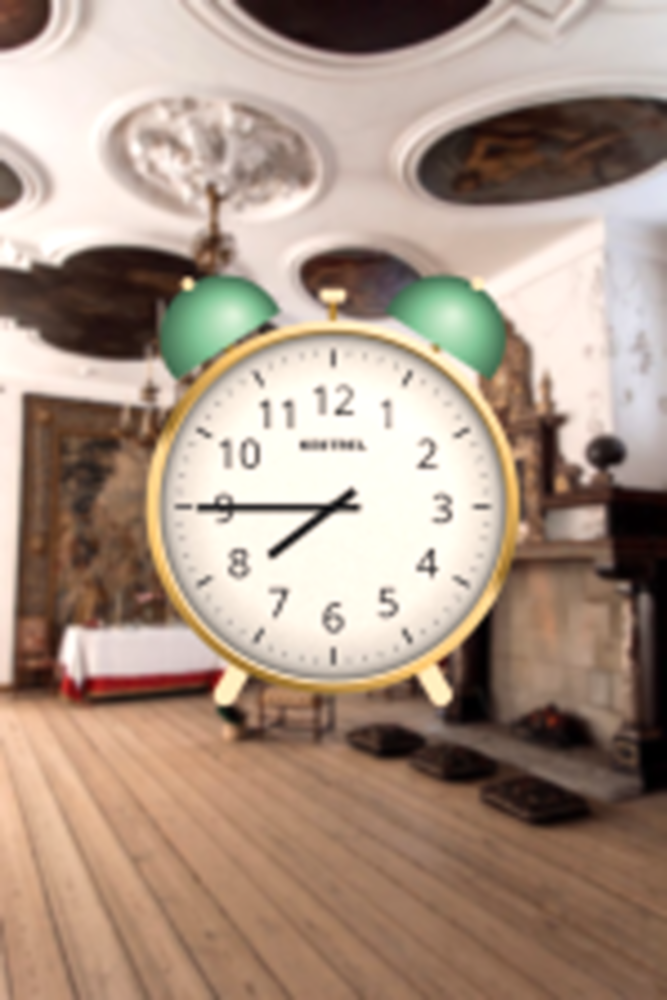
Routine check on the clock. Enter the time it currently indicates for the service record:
7:45
